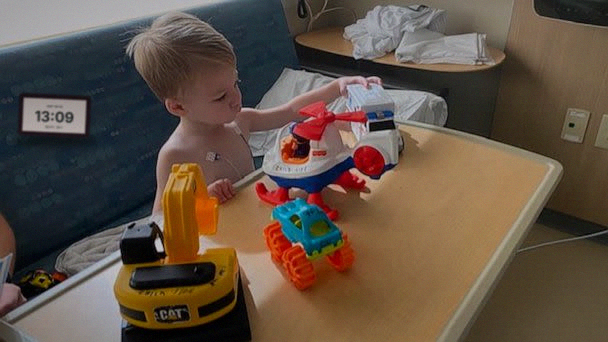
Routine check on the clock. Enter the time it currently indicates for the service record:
13:09
